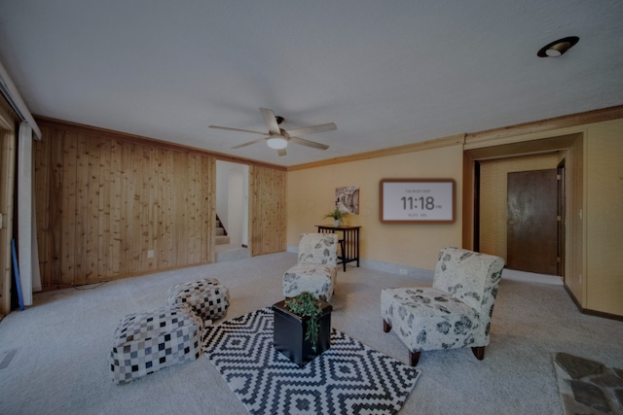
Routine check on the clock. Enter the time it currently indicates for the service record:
11:18
